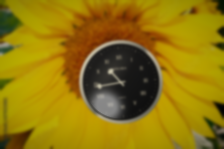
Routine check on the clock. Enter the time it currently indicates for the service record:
10:44
